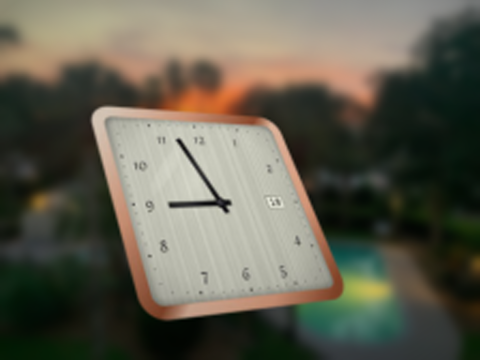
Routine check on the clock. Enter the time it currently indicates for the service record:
8:57
